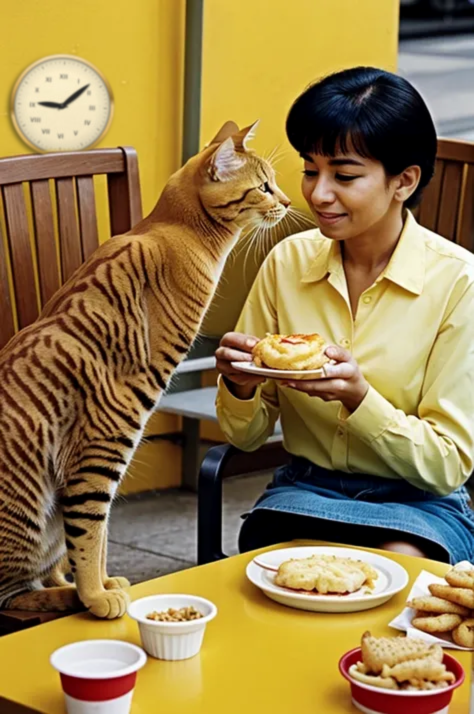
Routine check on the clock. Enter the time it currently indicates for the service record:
9:08
